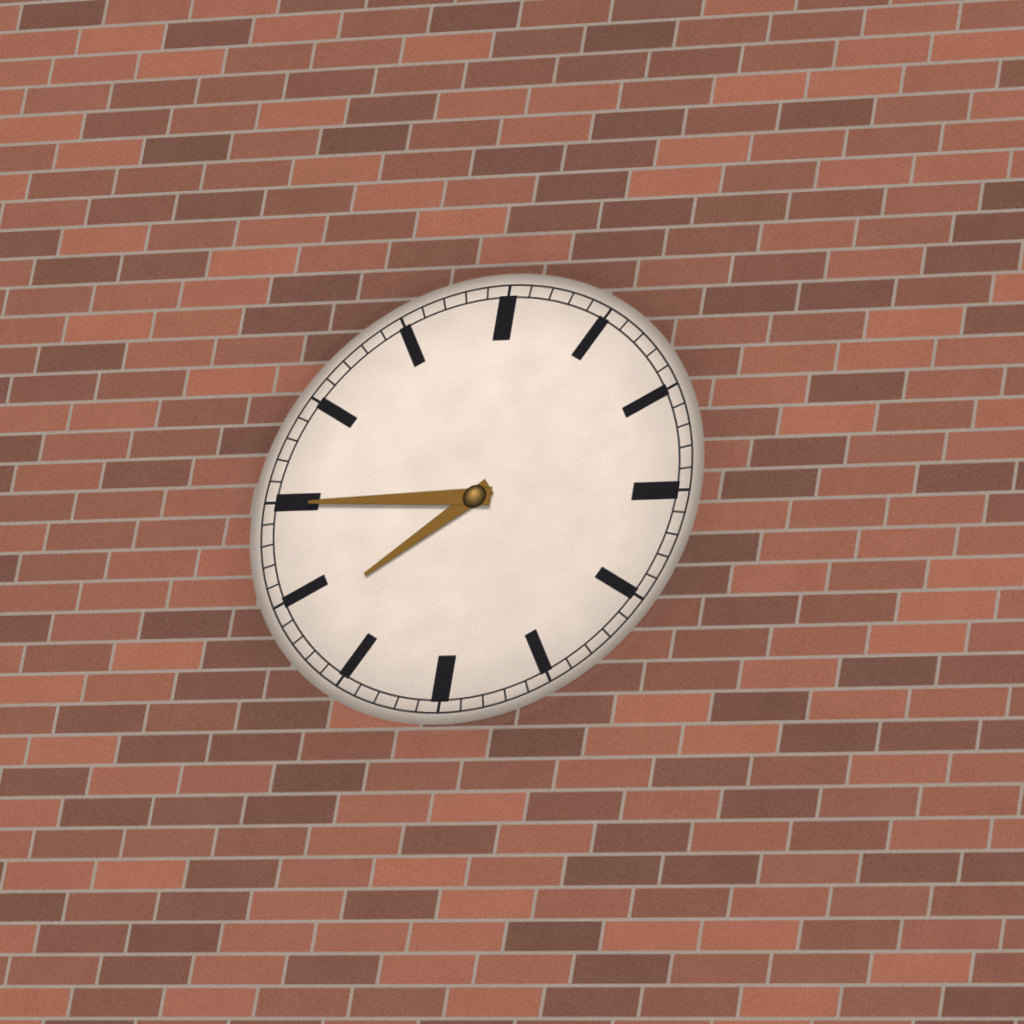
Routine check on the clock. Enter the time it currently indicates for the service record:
7:45
